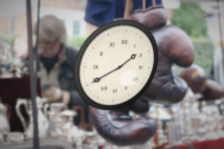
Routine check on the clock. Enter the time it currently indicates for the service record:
1:40
